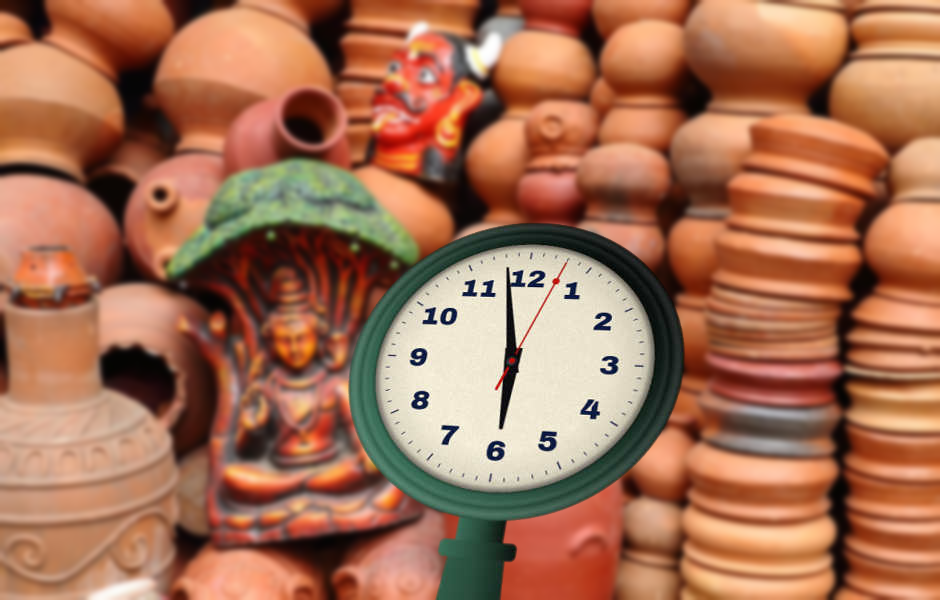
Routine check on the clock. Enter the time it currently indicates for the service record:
5:58:03
